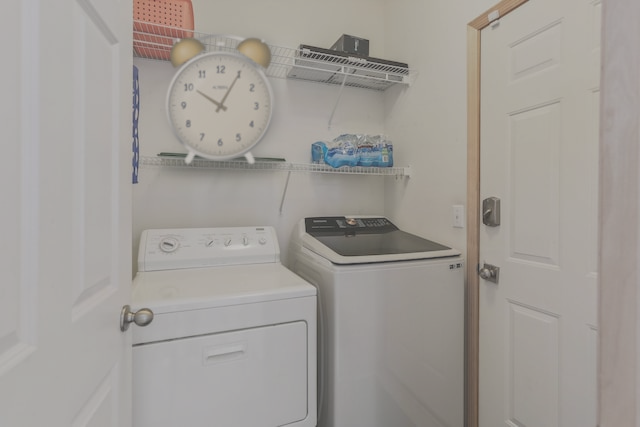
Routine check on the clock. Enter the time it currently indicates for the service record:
10:05
